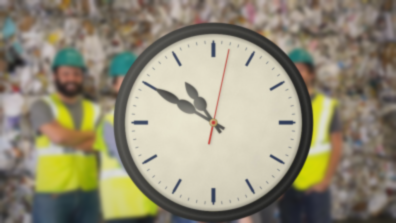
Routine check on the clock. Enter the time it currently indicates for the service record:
10:50:02
